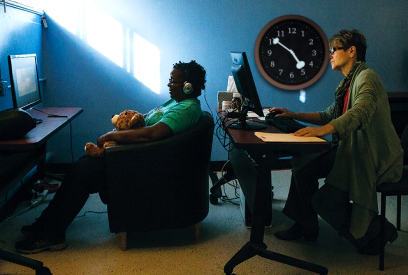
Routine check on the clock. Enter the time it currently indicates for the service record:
4:51
